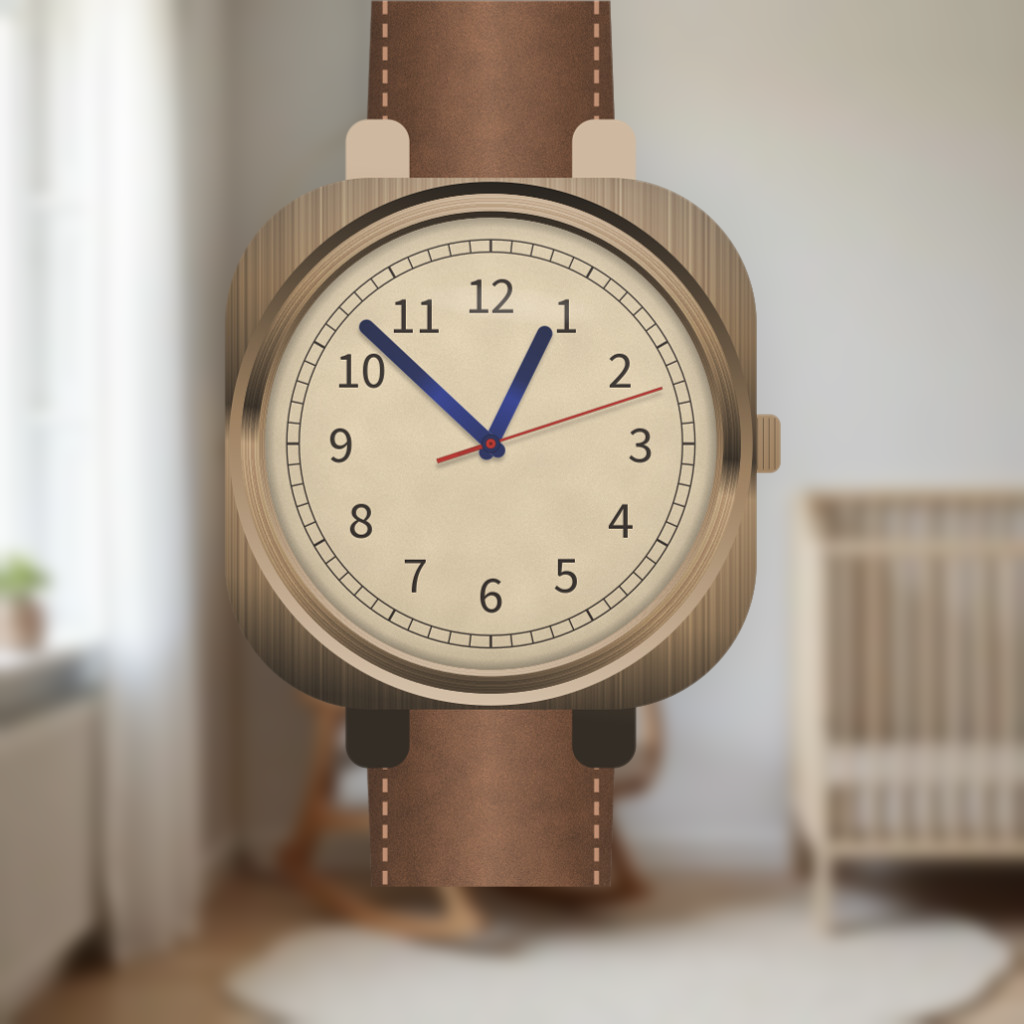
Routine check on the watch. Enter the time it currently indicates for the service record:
12:52:12
